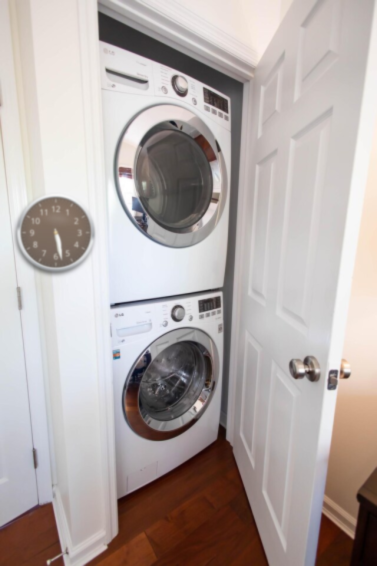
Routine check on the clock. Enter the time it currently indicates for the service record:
5:28
